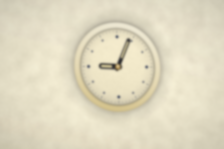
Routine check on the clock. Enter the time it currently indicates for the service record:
9:04
